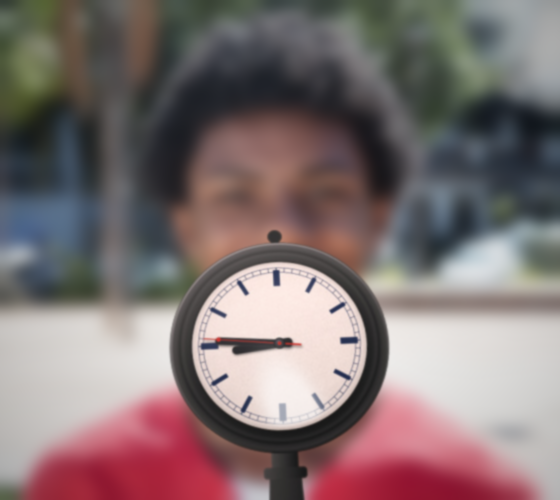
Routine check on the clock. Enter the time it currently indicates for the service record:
8:45:46
